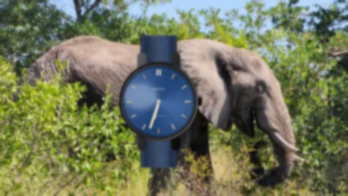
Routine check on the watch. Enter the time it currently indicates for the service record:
6:33
